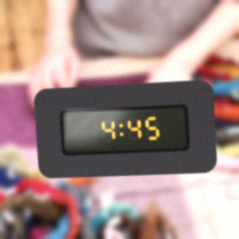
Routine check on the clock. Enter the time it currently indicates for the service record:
4:45
